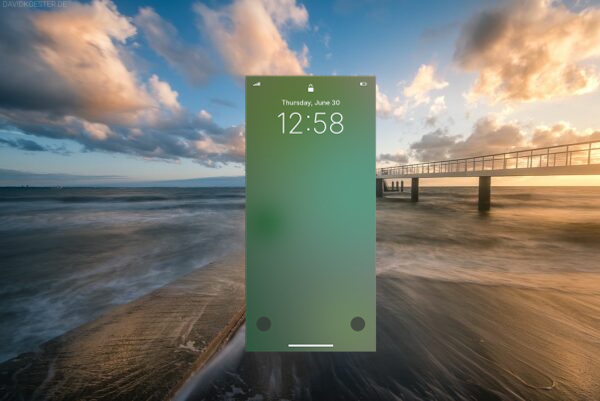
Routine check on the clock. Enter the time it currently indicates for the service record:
12:58
